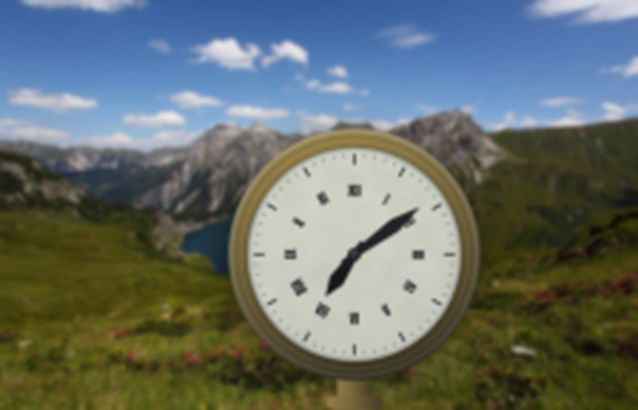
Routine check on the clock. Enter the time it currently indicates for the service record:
7:09
